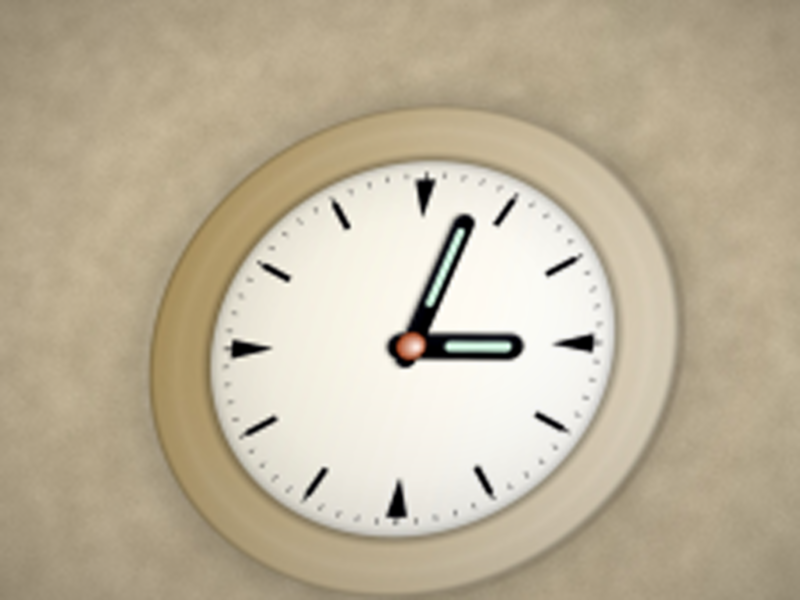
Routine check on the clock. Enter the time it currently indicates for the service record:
3:03
